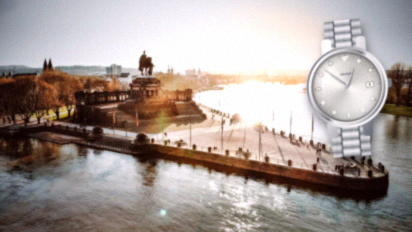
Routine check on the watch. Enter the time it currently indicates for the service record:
12:52
